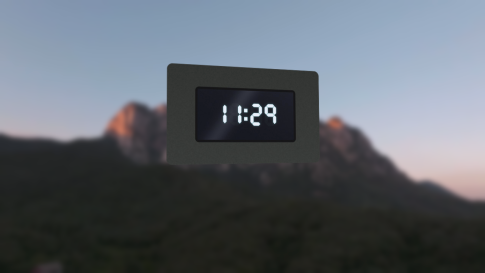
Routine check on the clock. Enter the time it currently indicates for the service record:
11:29
